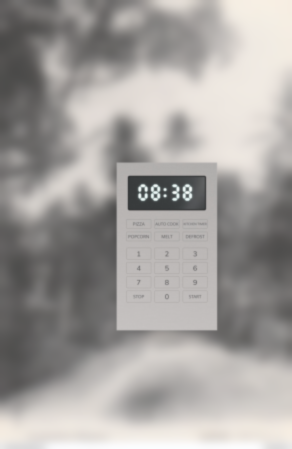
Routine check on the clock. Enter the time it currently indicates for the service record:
8:38
